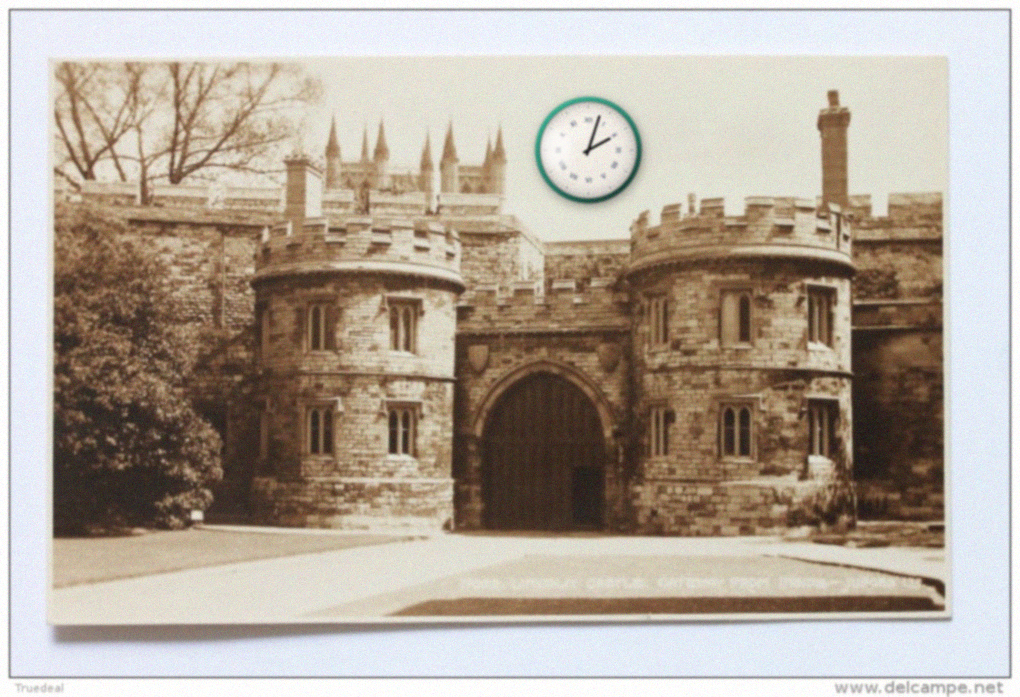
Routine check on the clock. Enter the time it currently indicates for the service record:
2:03
